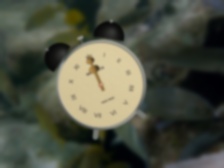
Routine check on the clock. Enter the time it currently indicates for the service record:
12:00
